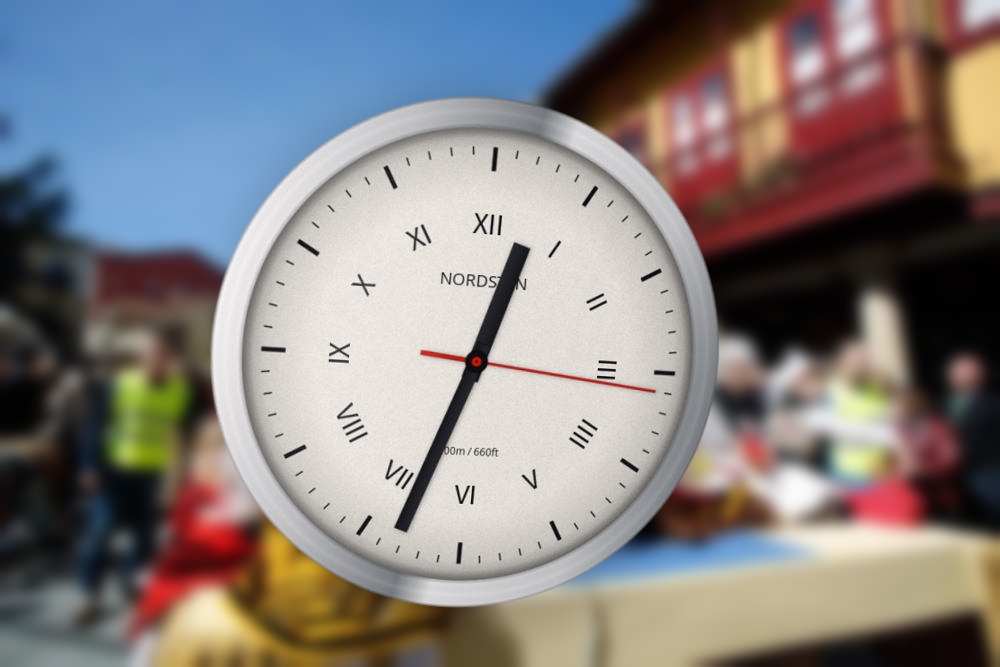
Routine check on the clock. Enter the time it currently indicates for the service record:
12:33:16
